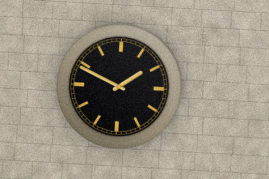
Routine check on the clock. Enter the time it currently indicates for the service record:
1:49
